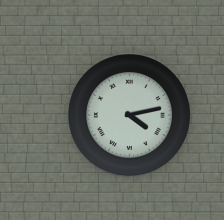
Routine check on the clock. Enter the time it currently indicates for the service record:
4:13
